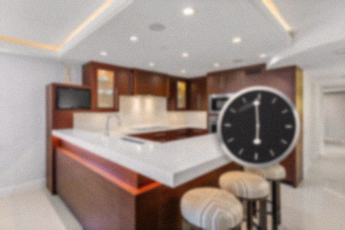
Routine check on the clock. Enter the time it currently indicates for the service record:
5:59
